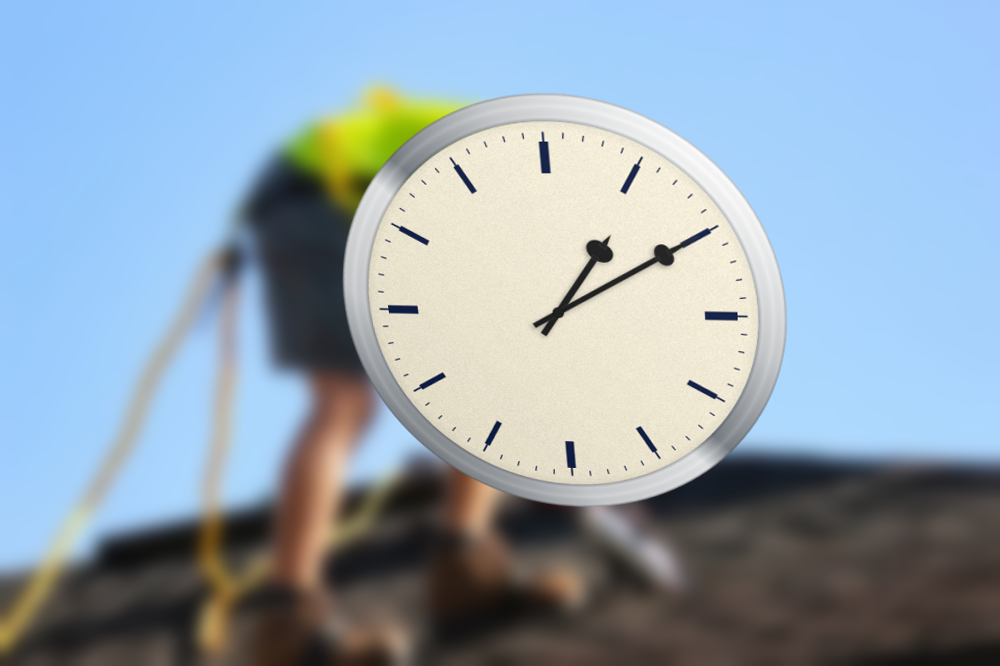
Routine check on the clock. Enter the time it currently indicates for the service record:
1:10
